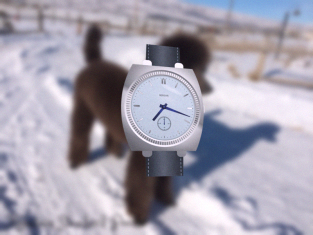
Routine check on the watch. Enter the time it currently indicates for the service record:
7:18
